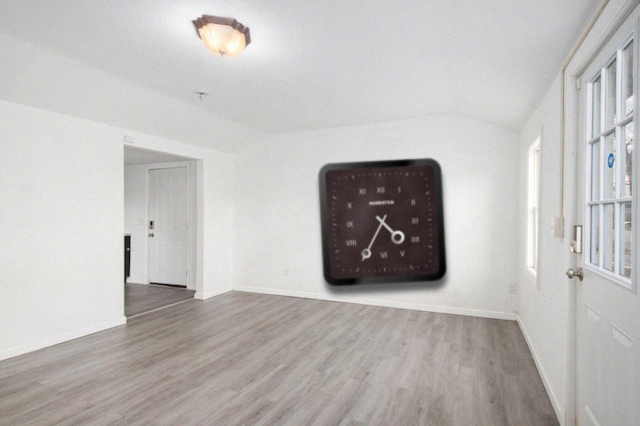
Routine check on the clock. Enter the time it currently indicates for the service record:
4:35
